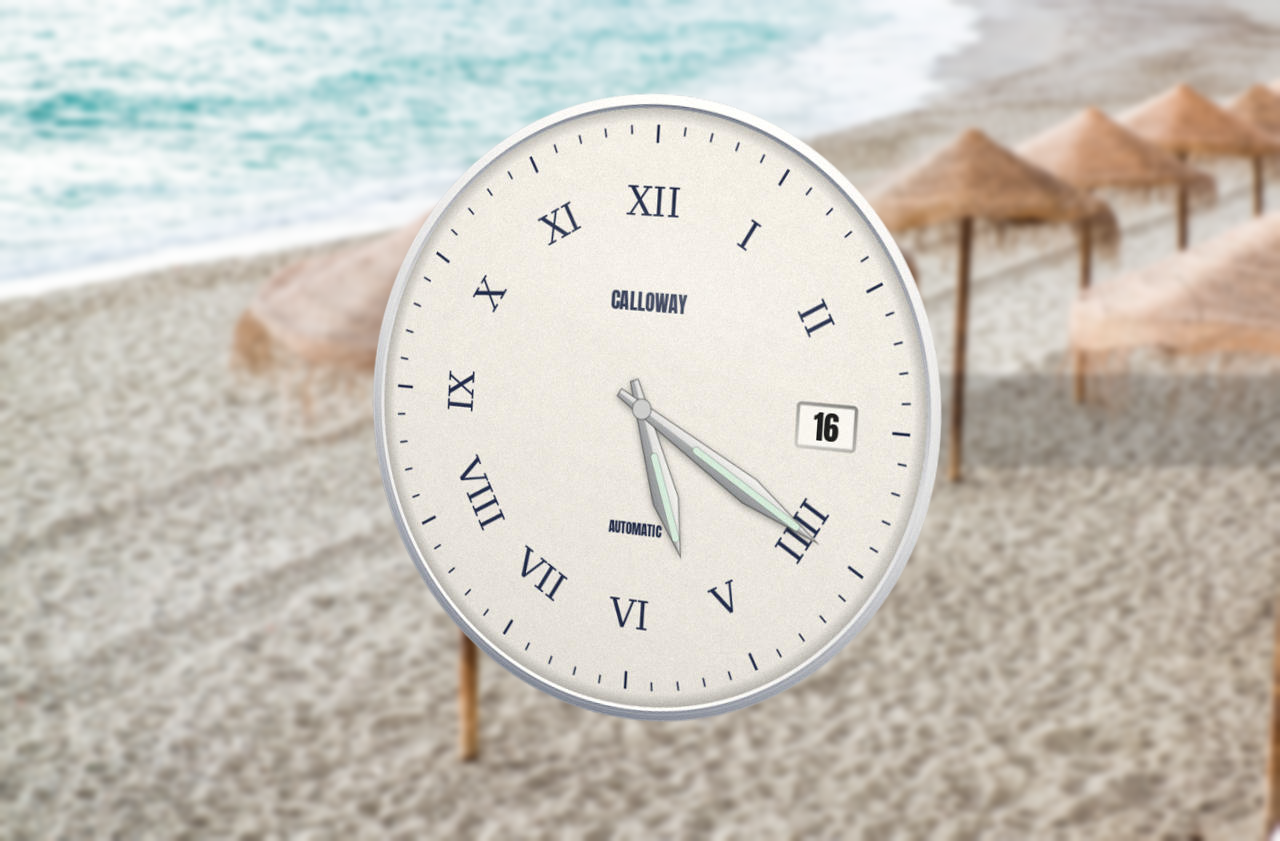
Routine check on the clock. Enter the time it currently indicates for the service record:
5:20
